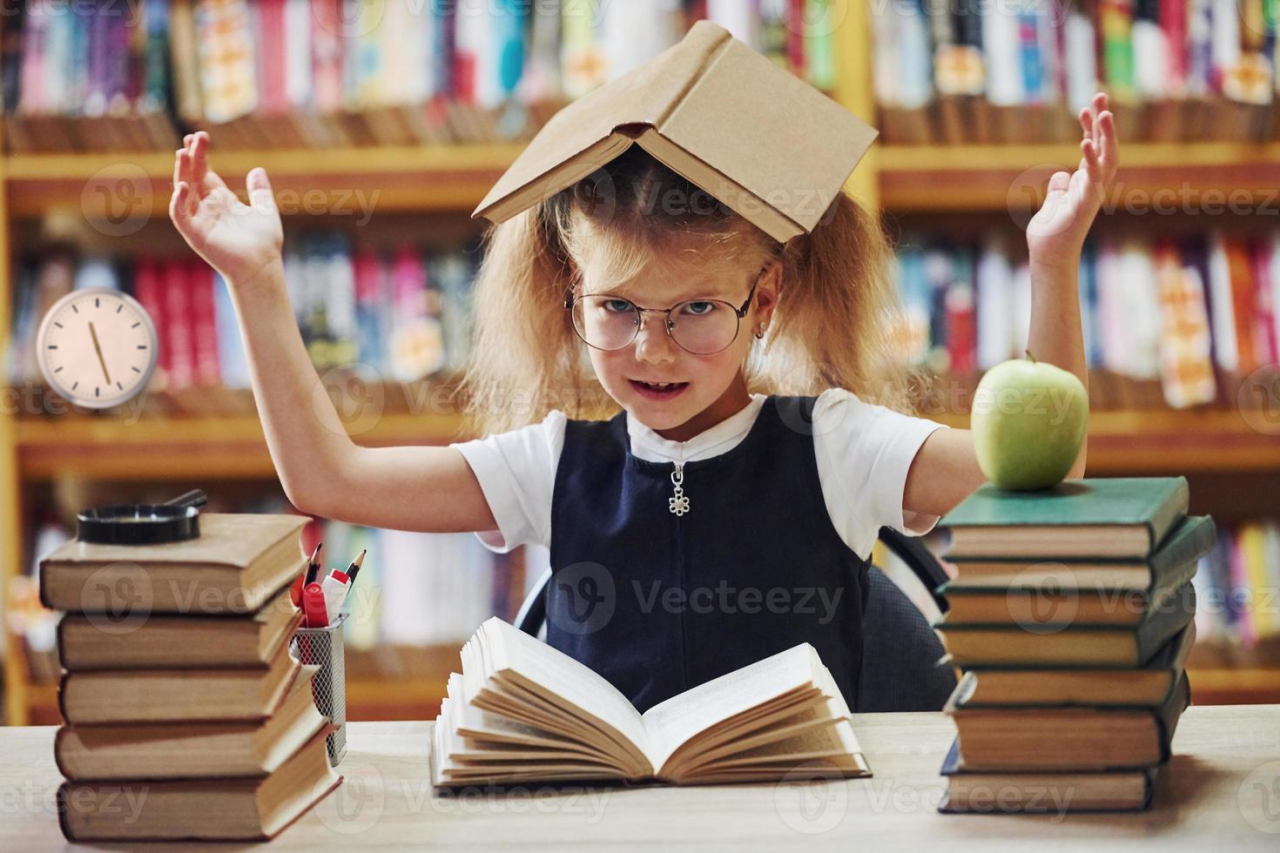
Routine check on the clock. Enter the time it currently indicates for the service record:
11:27
